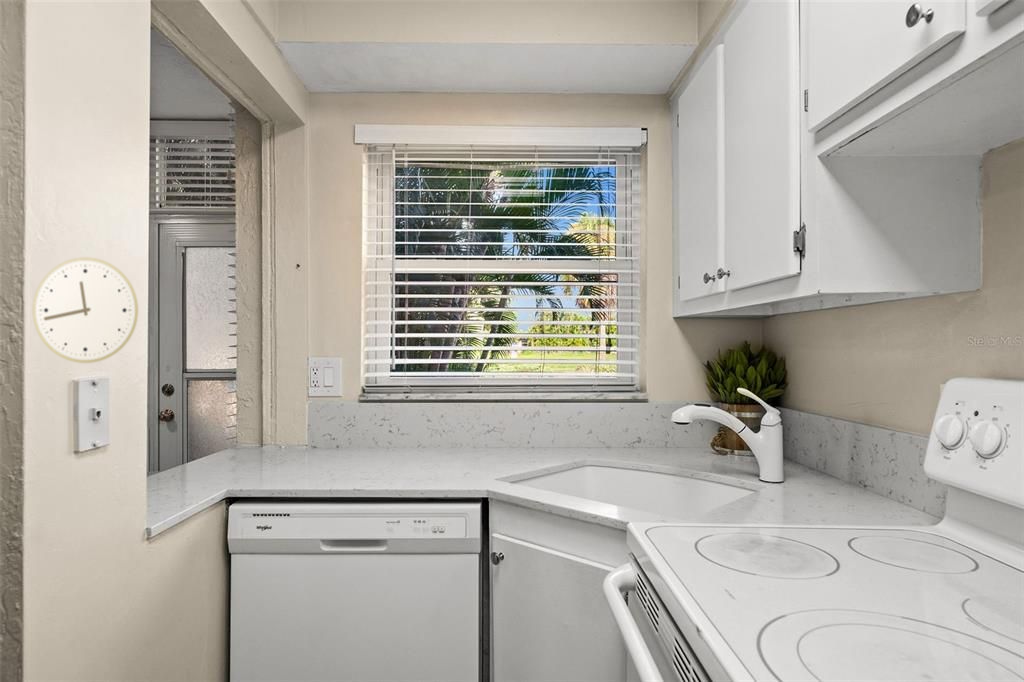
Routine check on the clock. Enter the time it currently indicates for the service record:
11:43
